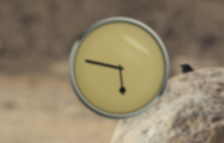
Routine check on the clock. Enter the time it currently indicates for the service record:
5:47
